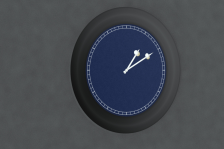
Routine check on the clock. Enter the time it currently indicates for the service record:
1:10
